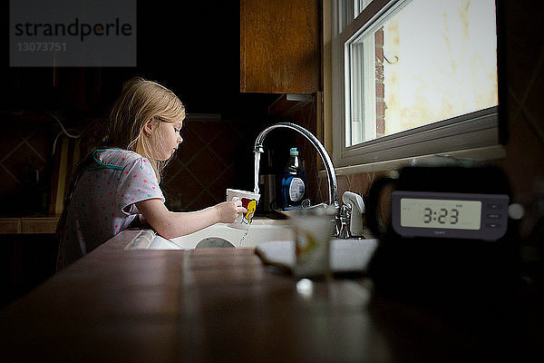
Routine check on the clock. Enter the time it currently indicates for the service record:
3:23
